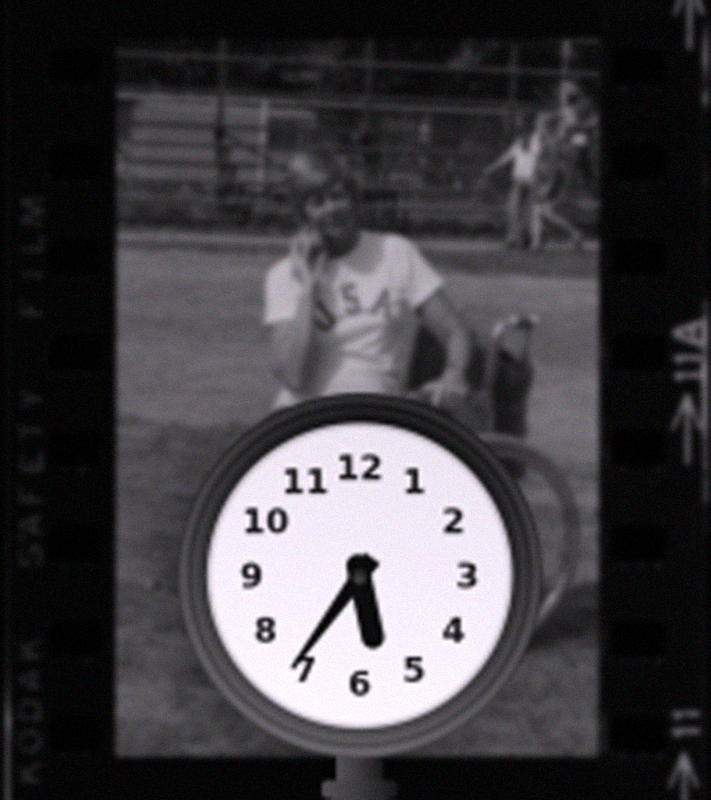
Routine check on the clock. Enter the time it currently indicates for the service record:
5:36
